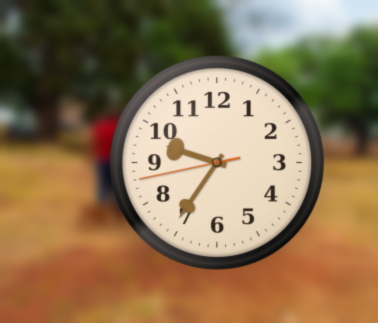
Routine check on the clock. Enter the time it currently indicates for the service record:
9:35:43
